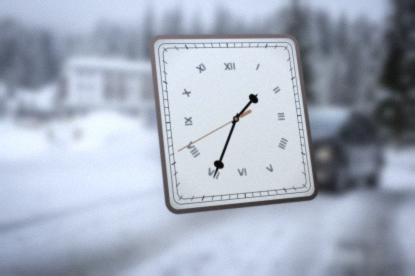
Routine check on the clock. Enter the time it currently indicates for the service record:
1:34:41
